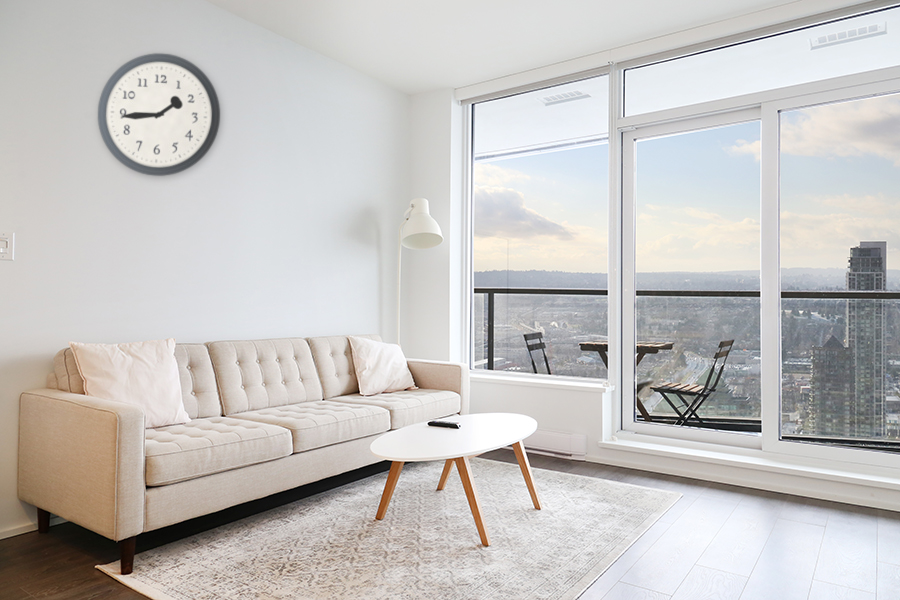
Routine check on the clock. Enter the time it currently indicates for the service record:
1:44
